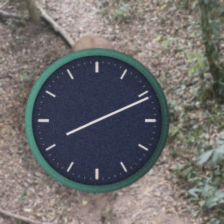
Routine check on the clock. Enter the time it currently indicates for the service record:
8:11
